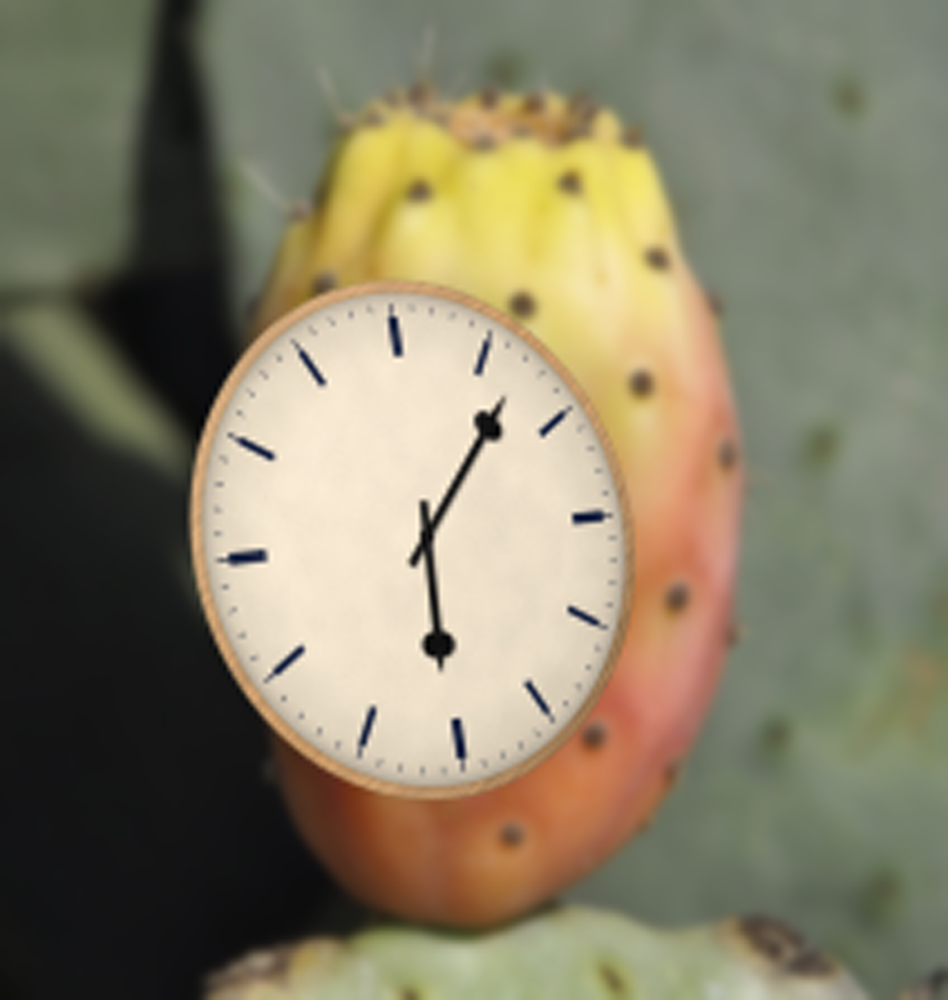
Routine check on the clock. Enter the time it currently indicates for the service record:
6:07
